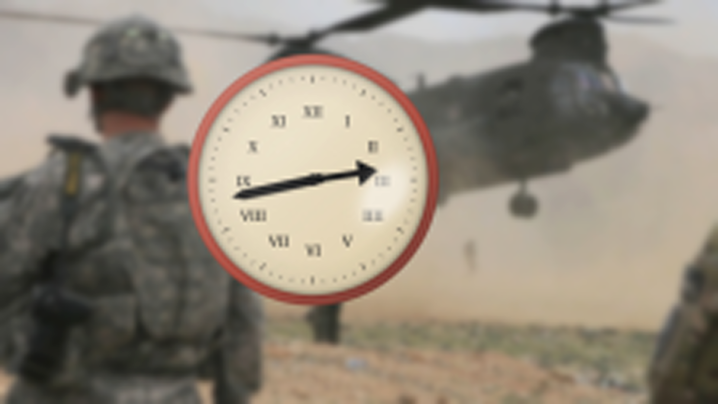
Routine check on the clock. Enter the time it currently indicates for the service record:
2:43
